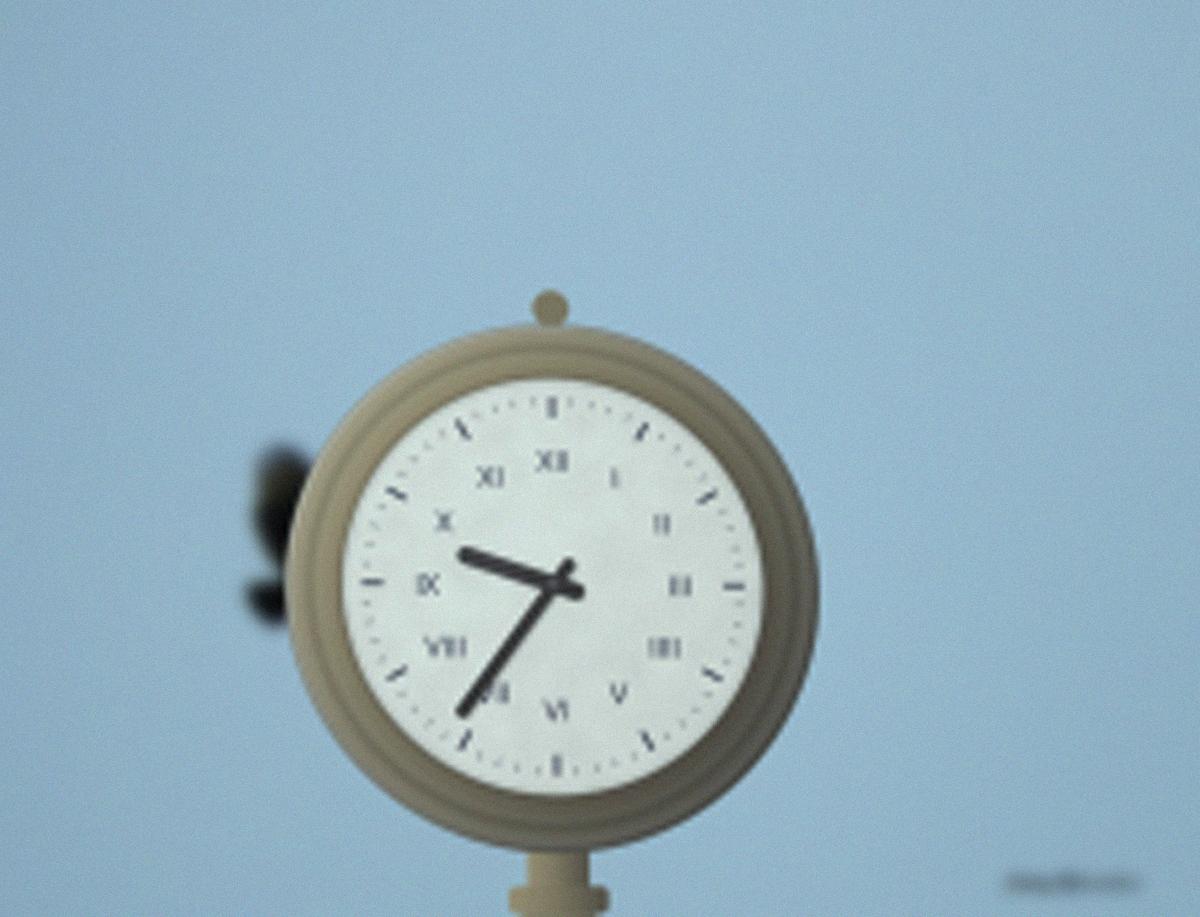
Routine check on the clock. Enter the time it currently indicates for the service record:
9:36
